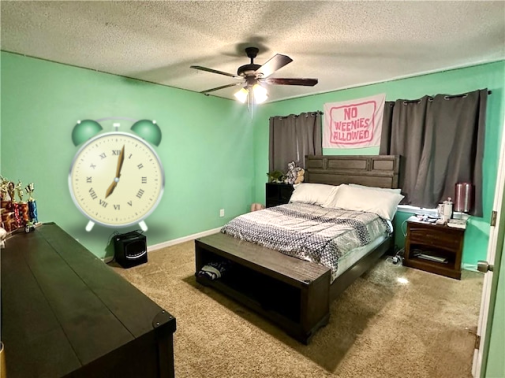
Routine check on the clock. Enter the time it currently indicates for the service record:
7:02
